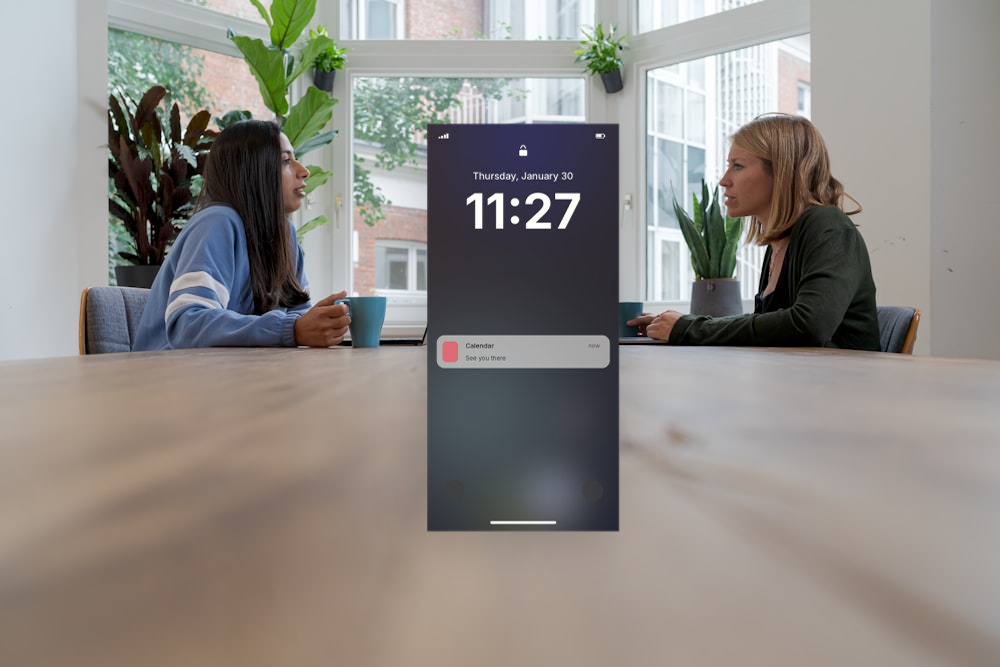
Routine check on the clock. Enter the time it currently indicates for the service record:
11:27
